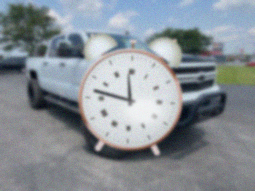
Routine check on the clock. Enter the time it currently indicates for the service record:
11:47
